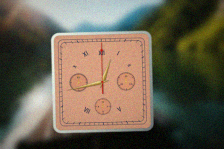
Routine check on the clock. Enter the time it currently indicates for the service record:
12:43
